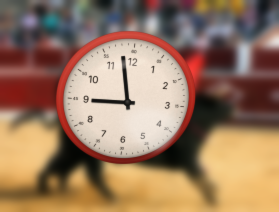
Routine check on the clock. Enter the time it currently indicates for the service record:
8:58
